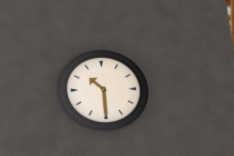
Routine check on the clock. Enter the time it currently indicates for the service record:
10:30
